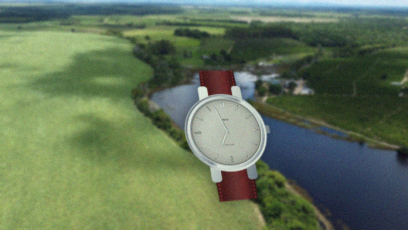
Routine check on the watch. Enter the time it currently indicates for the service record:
6:57
